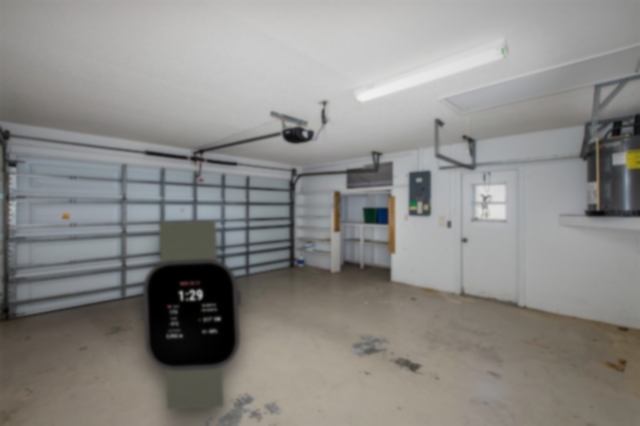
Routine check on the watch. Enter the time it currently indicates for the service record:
1:29
